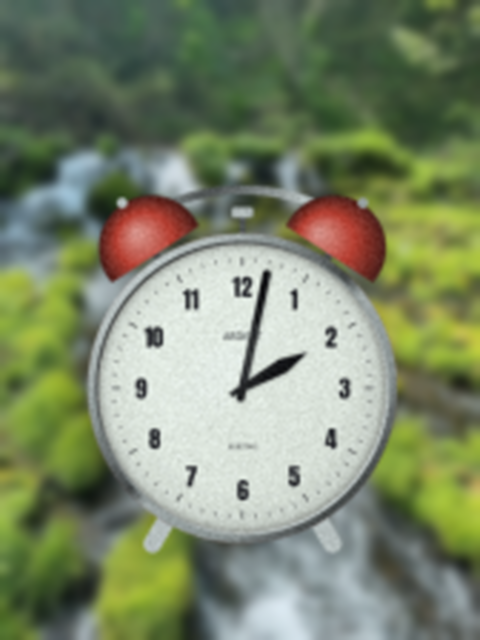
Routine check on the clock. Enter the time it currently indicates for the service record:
2:02
